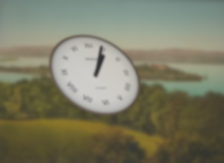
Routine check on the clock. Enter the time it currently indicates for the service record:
1:04
